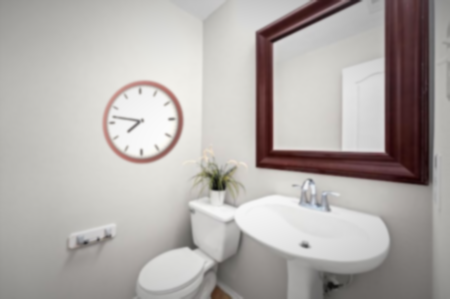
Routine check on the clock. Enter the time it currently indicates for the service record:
7:47
